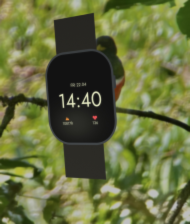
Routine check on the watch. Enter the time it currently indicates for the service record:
14:40
